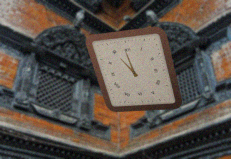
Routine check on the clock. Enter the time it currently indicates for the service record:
10:59
